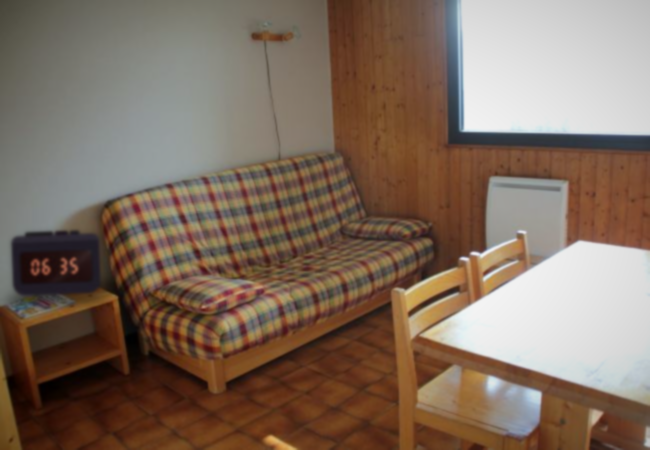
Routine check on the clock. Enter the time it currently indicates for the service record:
6:35
